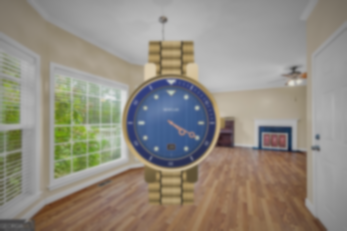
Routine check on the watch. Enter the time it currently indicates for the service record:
4:20
